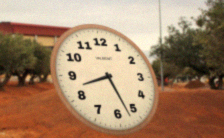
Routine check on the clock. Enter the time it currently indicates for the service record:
8:27
